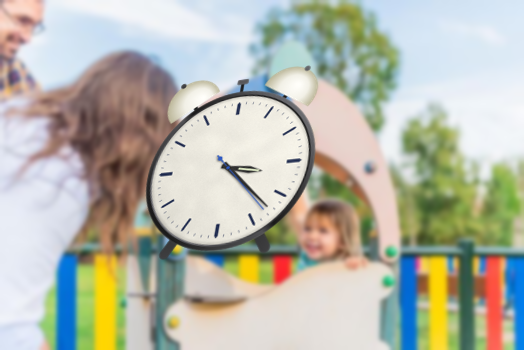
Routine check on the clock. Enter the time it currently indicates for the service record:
3:22:23
